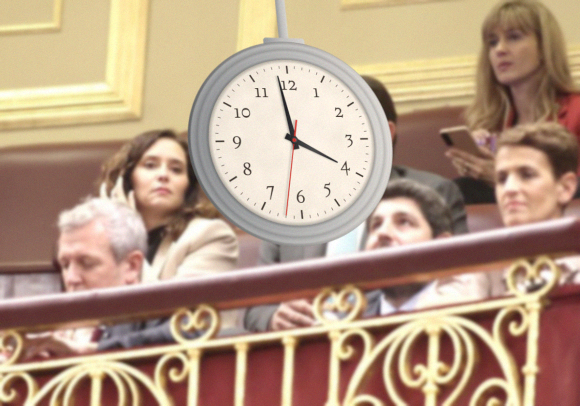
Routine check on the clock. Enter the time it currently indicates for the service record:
3:58:32
